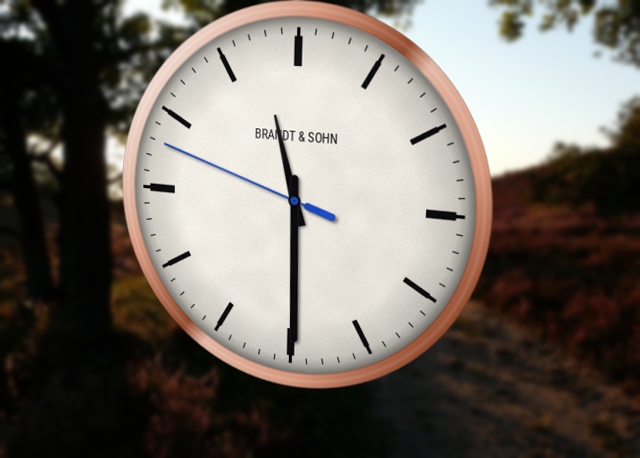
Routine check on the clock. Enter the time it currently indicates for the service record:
11:29:48
